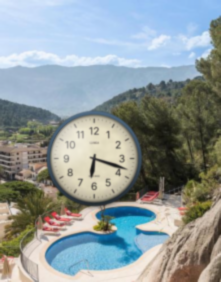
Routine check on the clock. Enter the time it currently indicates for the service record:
6:18
